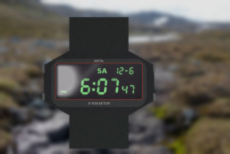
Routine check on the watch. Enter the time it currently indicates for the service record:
6:07:47
